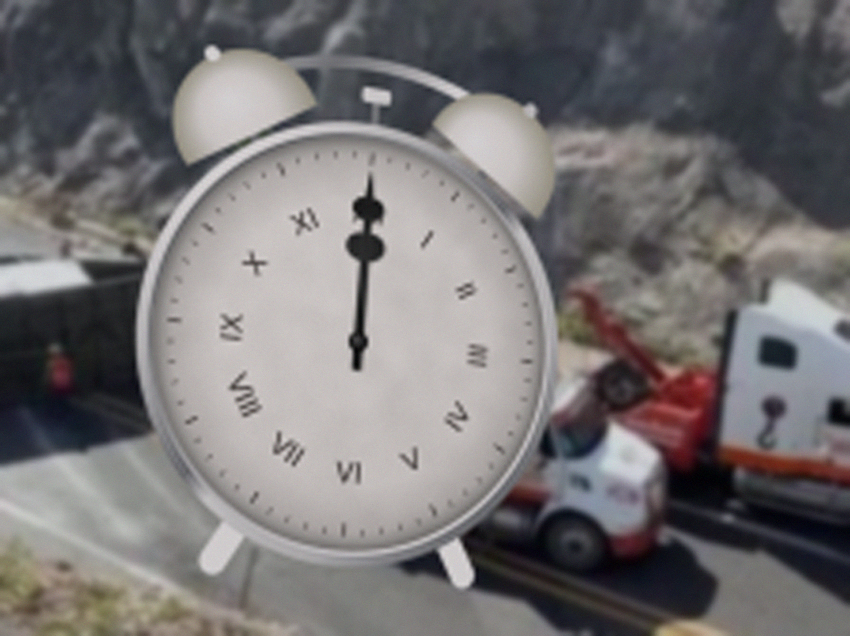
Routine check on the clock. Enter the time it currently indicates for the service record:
12:00
